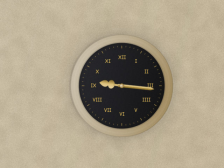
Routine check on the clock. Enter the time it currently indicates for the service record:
9:16
